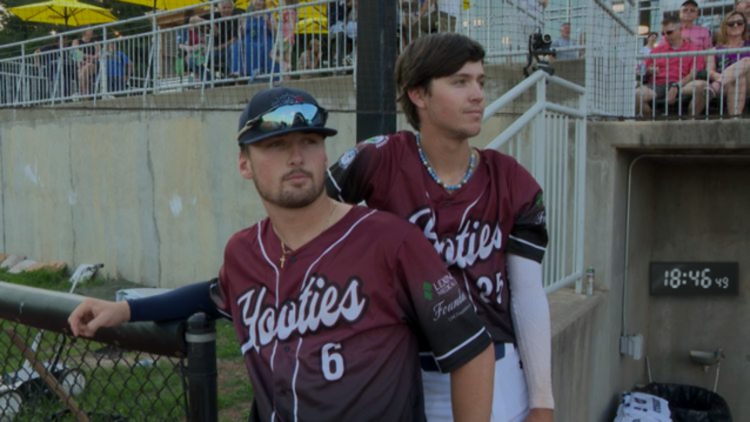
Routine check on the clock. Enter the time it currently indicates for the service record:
18:46:49
